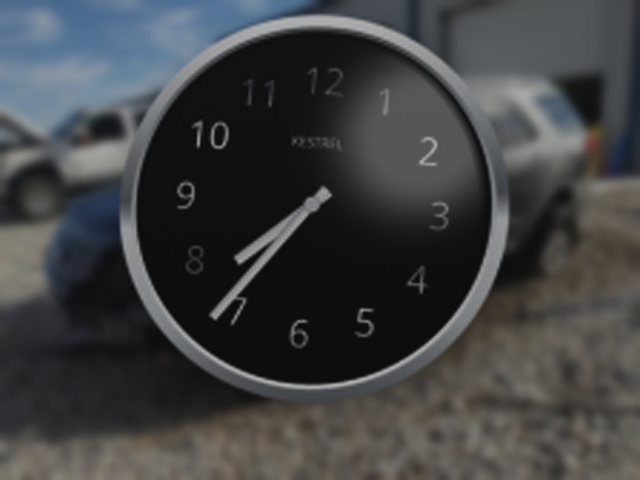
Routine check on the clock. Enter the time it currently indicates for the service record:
7:36
